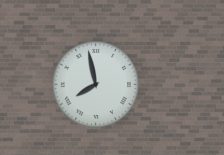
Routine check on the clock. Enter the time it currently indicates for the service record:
7:58
